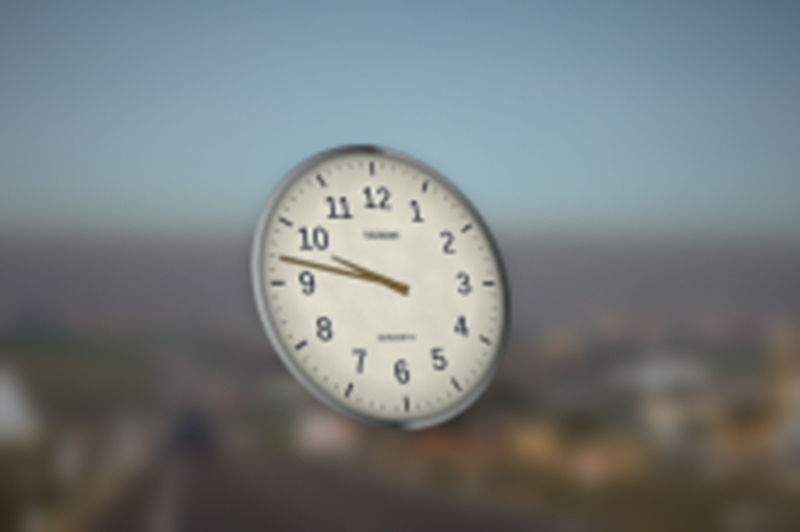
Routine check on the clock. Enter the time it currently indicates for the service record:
9:47
